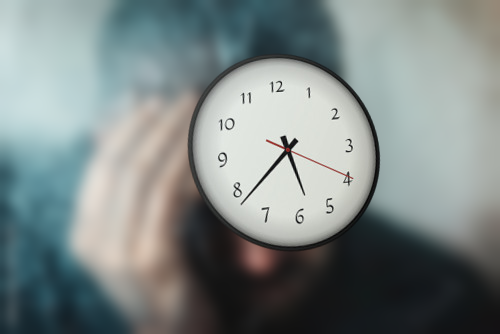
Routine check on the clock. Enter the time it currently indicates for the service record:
5:38:20
